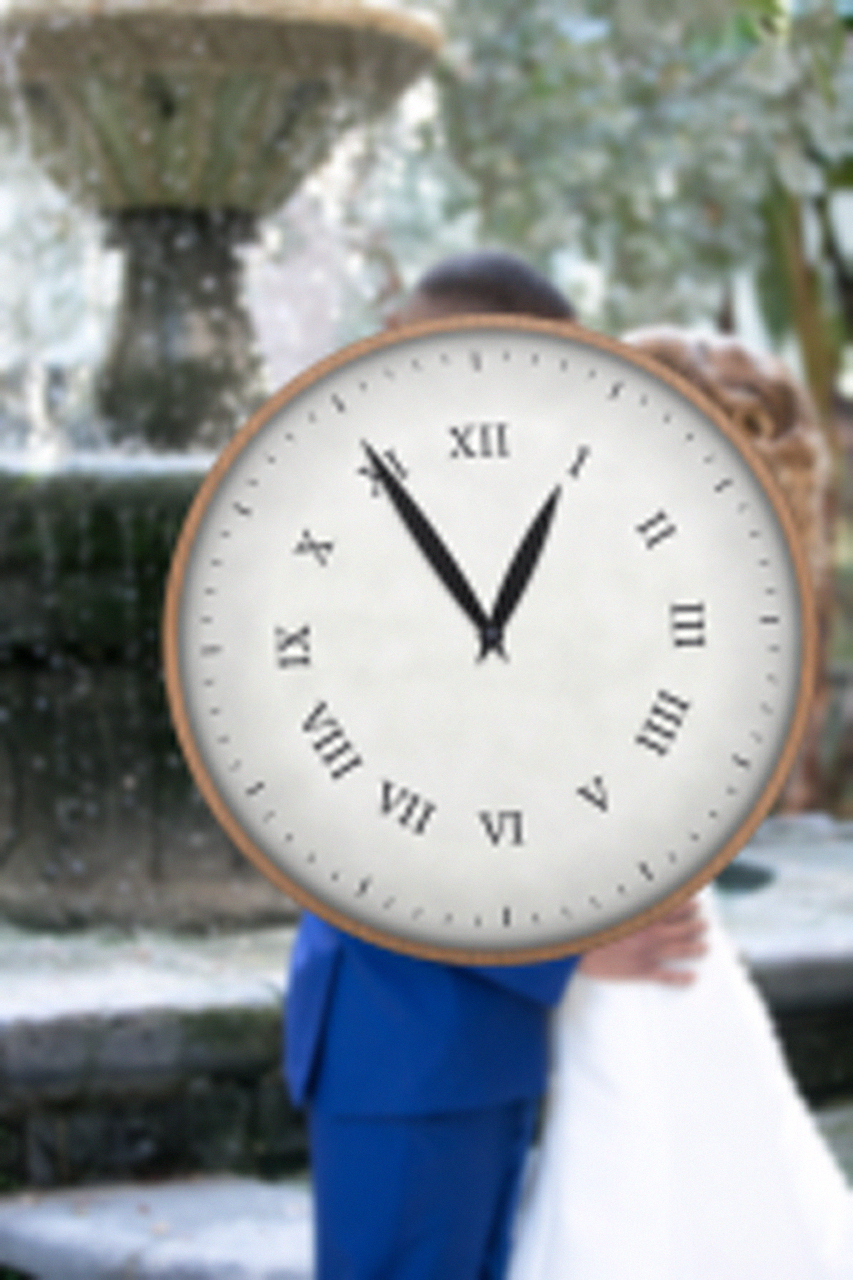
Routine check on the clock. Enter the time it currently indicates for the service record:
12:55
